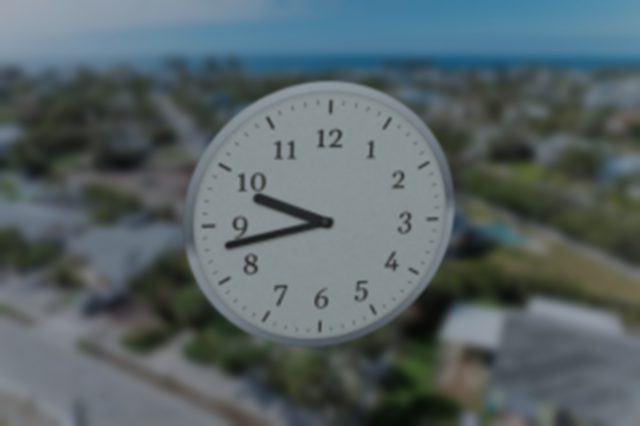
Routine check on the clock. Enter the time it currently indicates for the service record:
9:43
